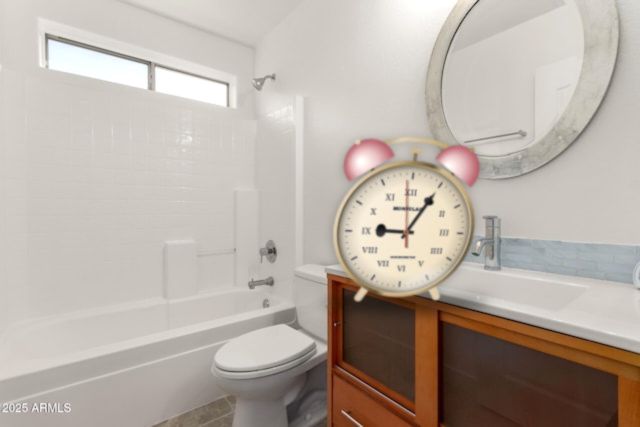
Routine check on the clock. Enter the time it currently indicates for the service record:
9:04:59
